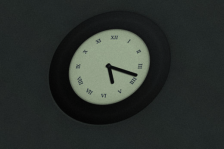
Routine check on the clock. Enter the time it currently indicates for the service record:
5:18
